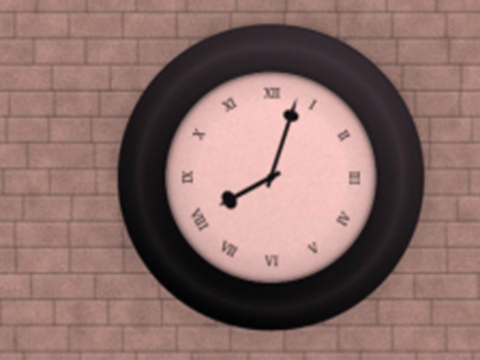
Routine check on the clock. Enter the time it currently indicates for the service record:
8:03
